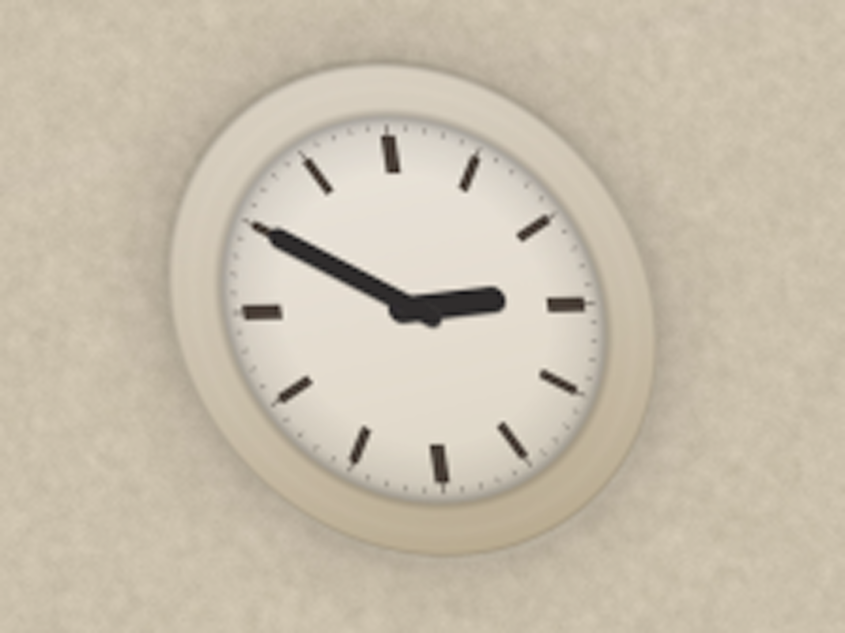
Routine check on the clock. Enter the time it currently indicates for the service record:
2:50
